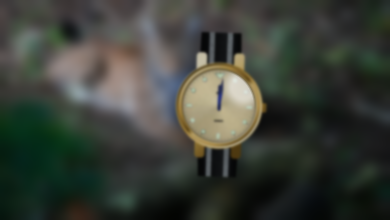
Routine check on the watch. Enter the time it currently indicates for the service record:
12:01
